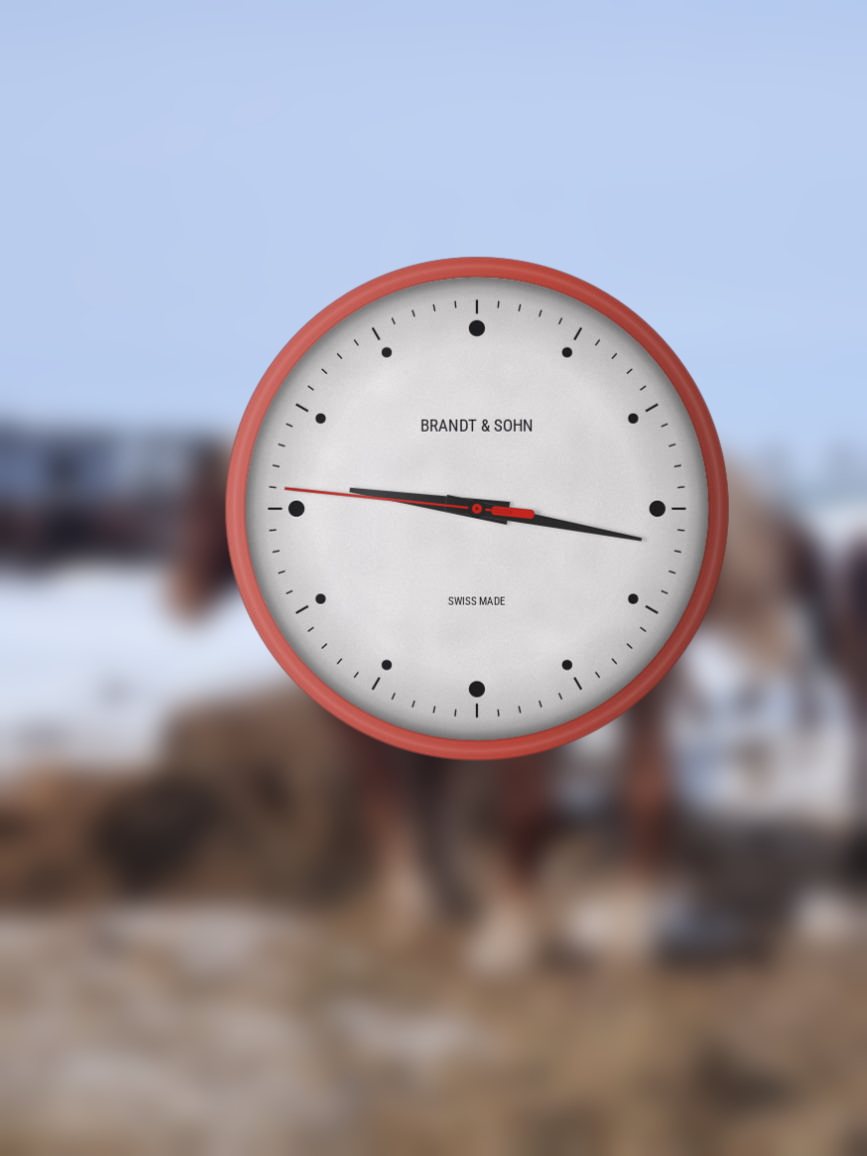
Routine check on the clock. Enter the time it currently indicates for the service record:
9:16:46
